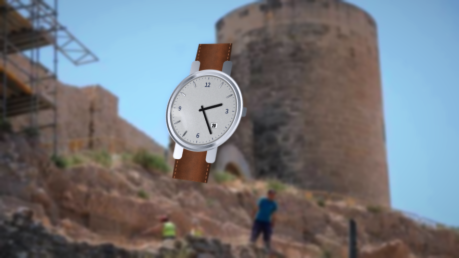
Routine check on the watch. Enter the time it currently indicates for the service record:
2:25
